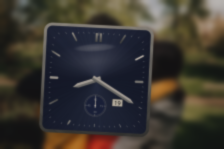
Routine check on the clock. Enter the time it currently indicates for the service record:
8:20
